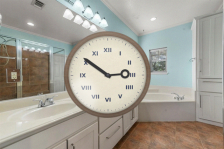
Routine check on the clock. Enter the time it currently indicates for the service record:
2:51
